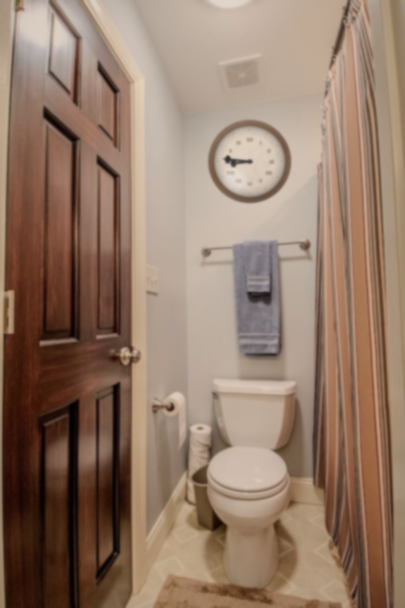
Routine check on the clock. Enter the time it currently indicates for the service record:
8:46
